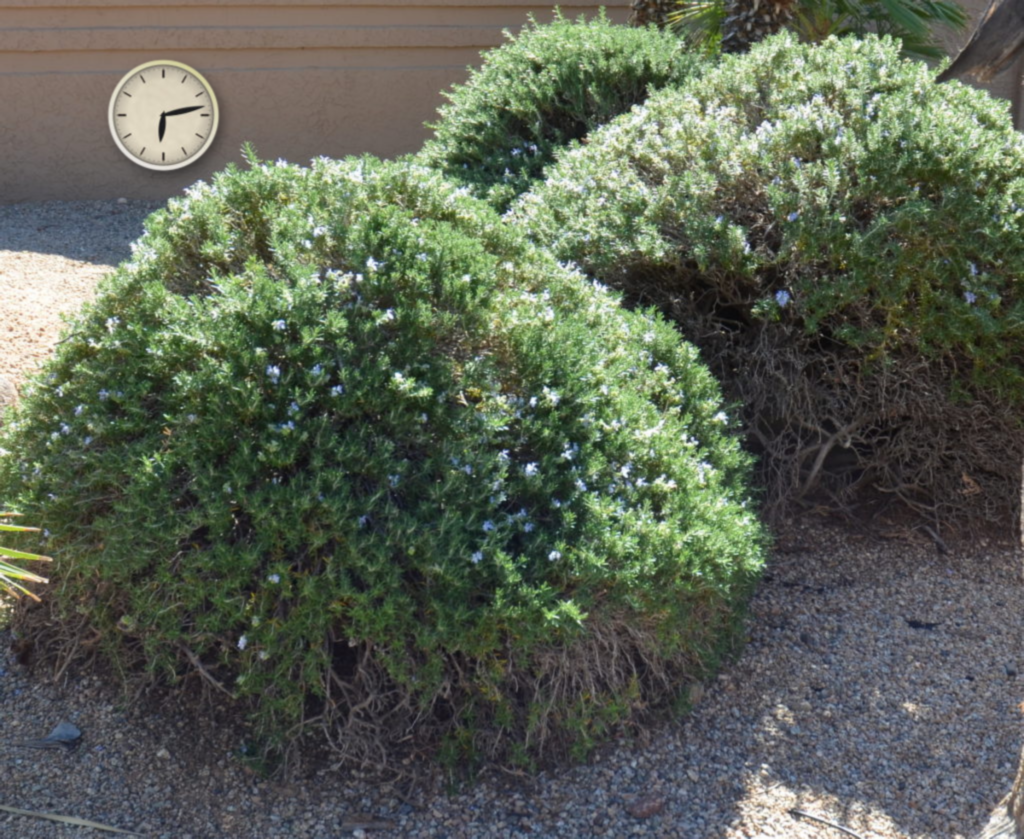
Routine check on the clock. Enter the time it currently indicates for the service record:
6:13
